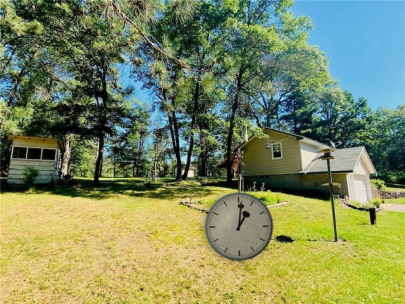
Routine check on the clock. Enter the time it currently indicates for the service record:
1:01
